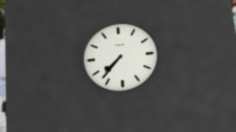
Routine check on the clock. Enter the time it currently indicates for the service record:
7:37
